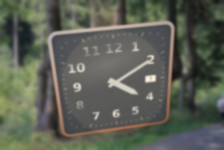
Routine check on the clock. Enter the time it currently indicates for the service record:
4:10
